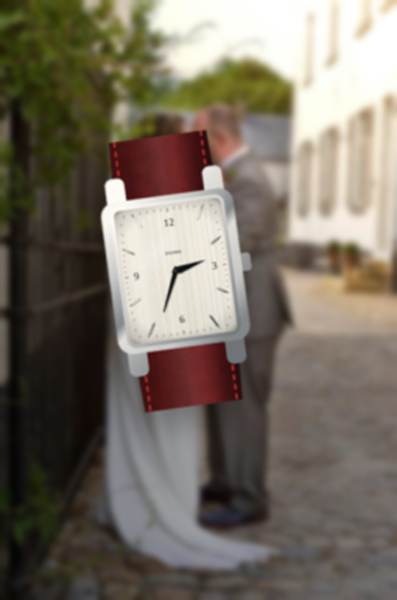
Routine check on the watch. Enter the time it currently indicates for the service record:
2:34
